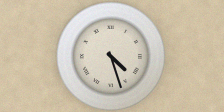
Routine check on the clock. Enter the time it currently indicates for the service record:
4:27
